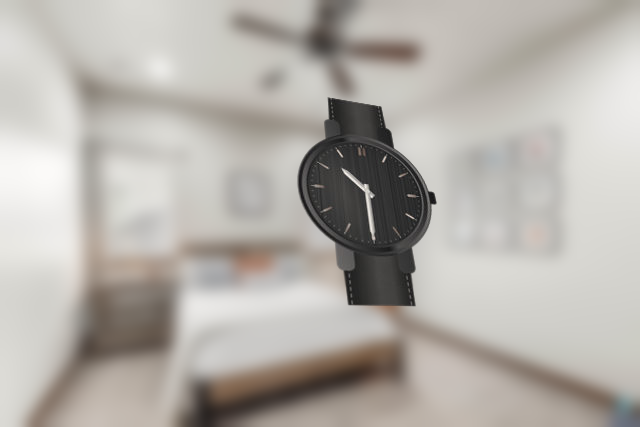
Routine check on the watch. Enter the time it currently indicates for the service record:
10:30
